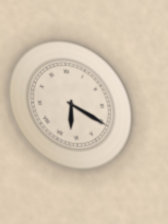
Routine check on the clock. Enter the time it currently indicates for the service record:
6:20
